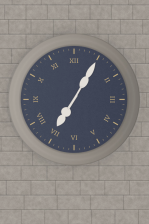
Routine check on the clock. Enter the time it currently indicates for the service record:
7:05
